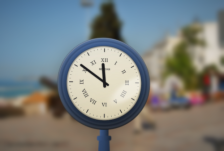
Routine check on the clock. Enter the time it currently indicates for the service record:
11:51
